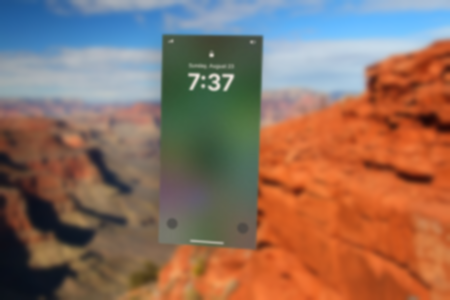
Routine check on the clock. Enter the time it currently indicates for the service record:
7:37
